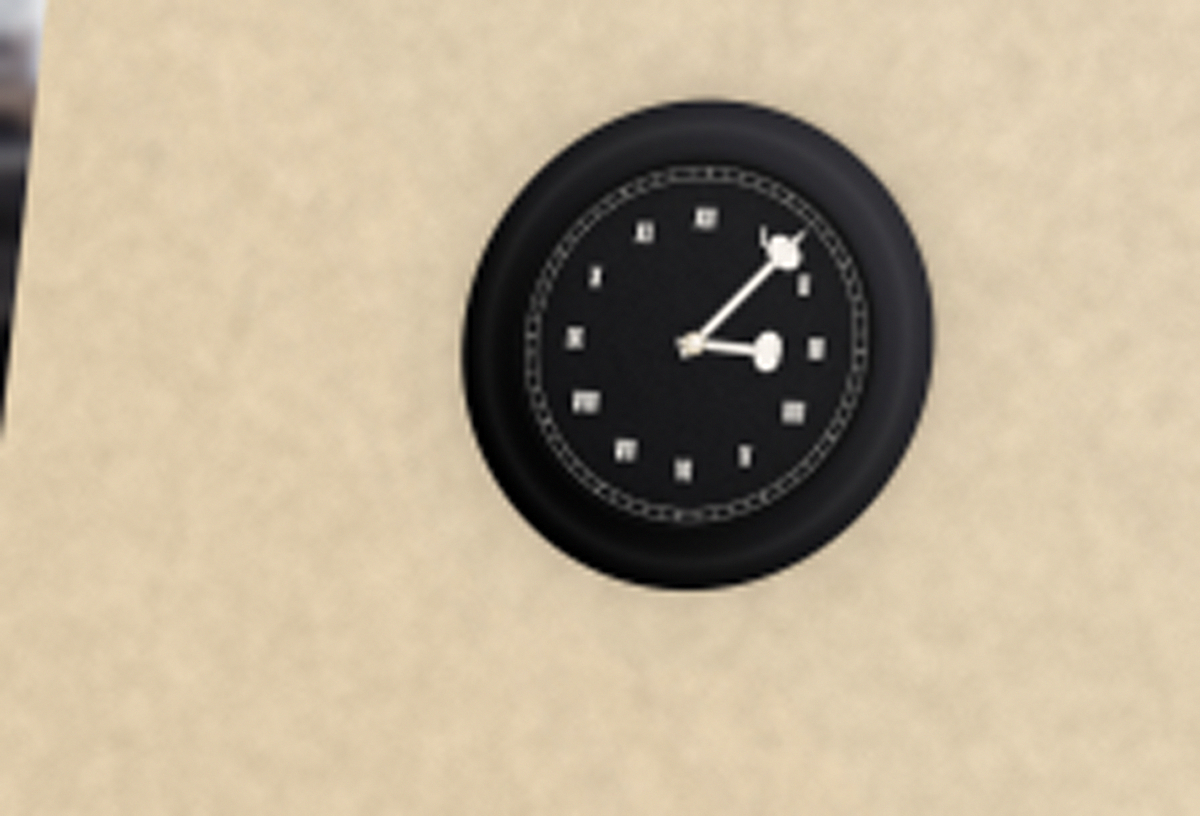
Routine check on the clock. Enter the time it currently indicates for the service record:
3:07
